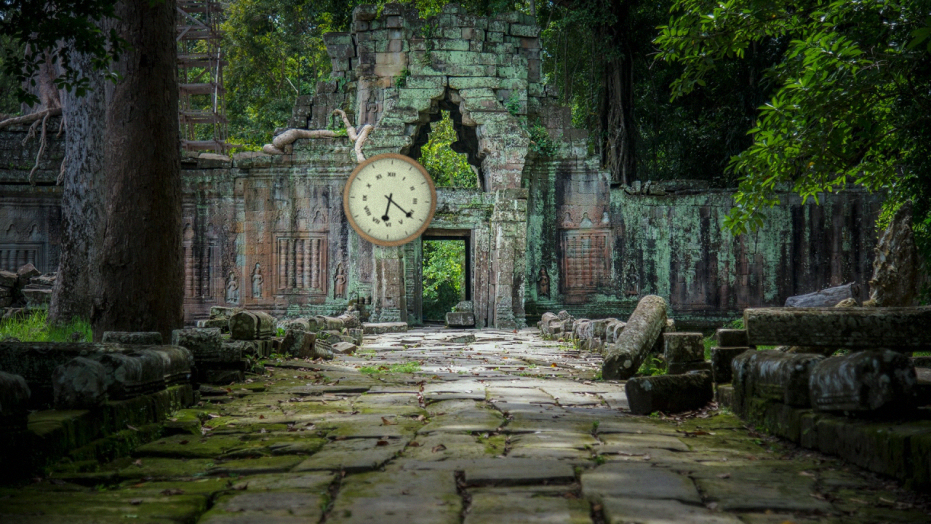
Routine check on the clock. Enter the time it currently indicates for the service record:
6:21
